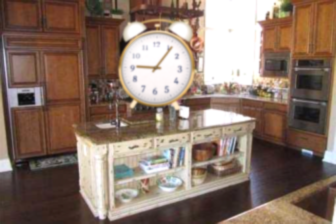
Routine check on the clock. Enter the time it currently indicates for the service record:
9:06
